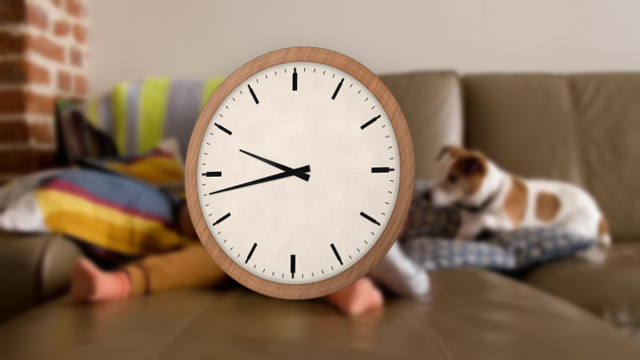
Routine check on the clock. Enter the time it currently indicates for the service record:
9:43
